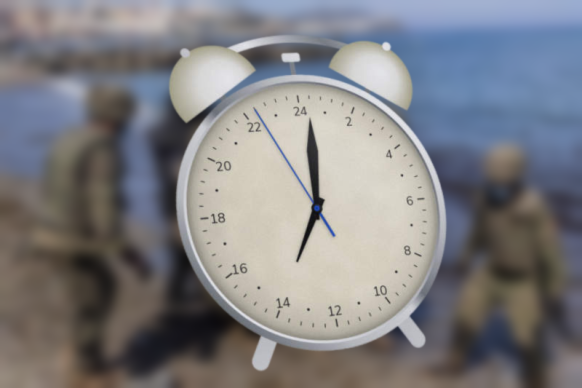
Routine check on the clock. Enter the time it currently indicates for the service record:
14:00:56
